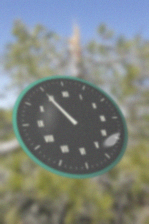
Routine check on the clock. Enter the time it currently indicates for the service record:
10:55
